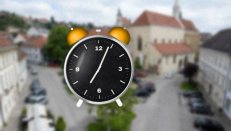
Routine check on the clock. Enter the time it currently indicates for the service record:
7:04
